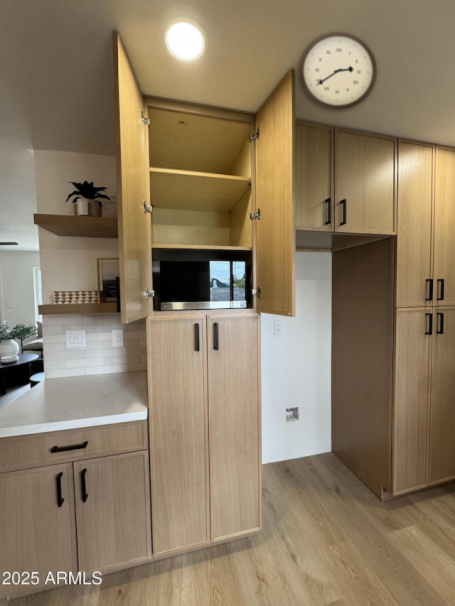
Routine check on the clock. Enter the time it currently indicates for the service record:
2:39
